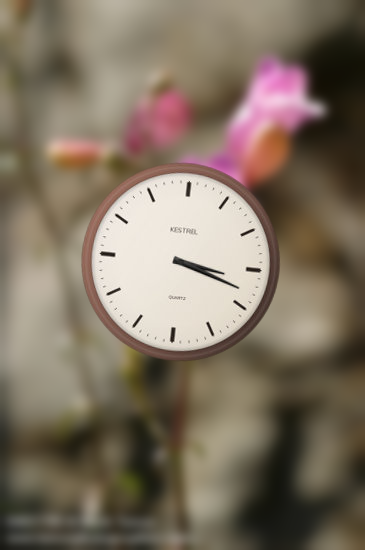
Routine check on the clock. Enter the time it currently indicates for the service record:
3:18
